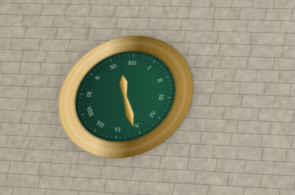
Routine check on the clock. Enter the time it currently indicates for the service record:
11:26
